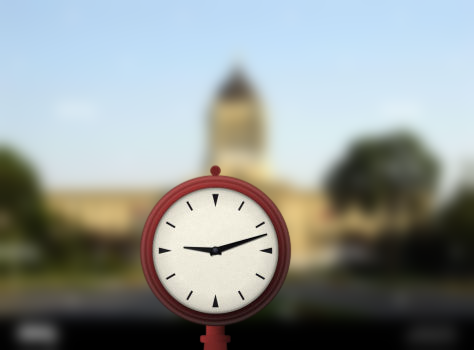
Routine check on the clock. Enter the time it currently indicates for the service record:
9:12
